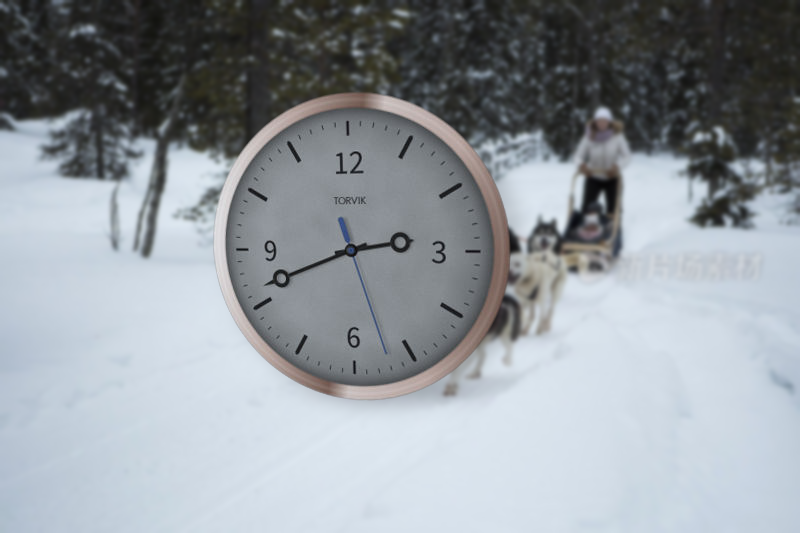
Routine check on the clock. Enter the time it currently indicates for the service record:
2:41:27
